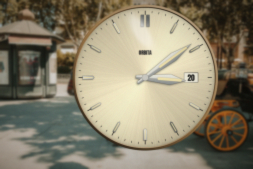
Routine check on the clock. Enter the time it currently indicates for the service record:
3:09
